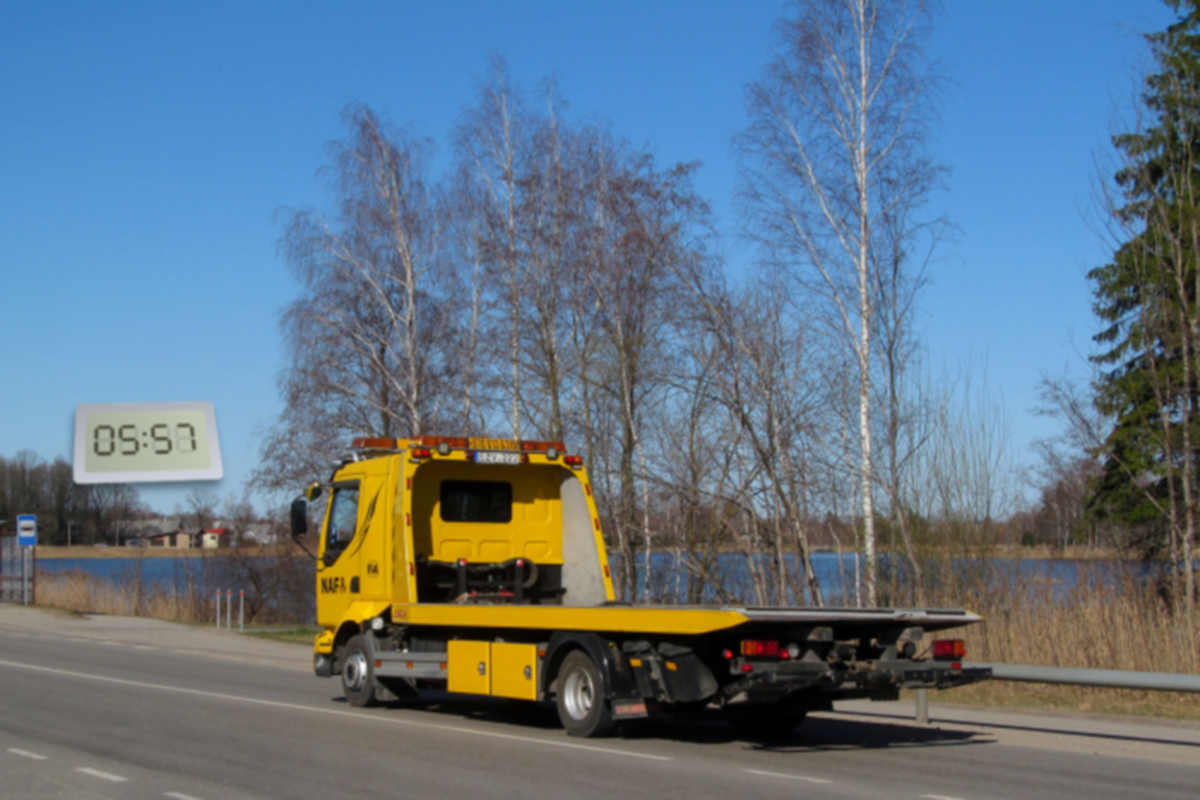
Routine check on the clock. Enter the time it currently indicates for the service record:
5:57
